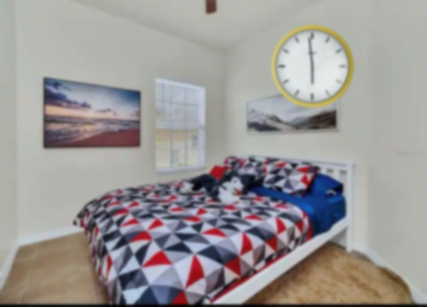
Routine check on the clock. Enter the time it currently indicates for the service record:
5:59
